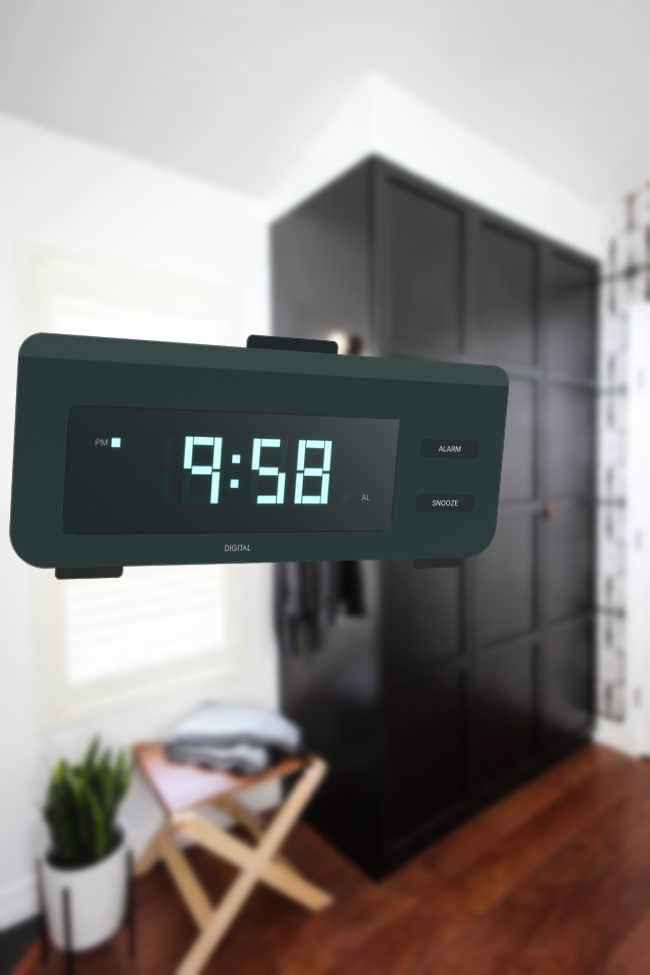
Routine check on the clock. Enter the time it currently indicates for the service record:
9:58
